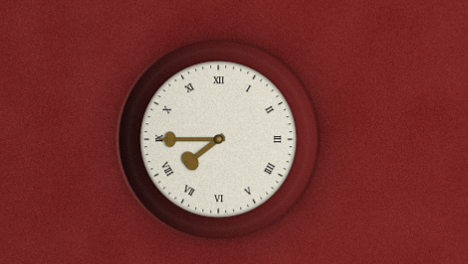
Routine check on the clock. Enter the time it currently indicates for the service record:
7:45
